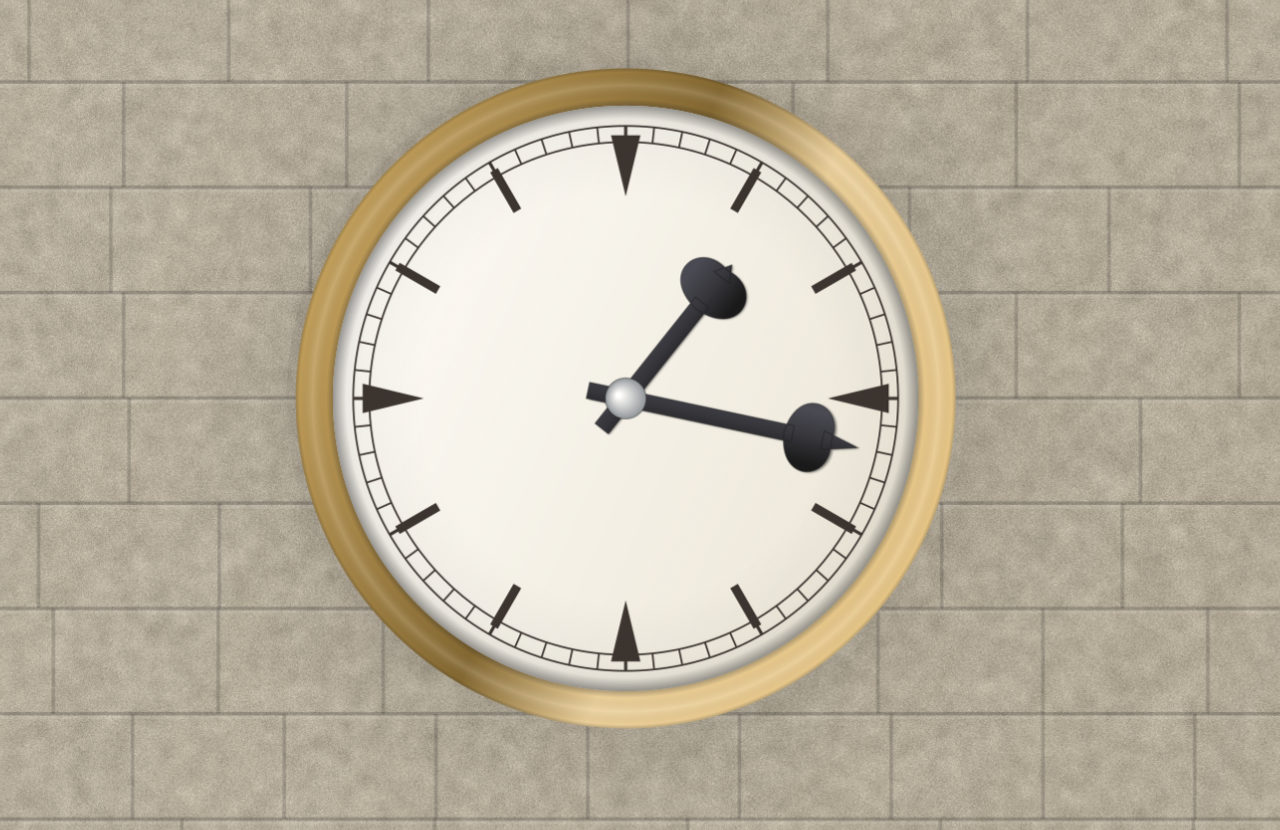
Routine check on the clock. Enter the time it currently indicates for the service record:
1:17
